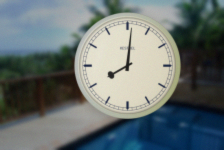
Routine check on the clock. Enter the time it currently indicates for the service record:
8:01
